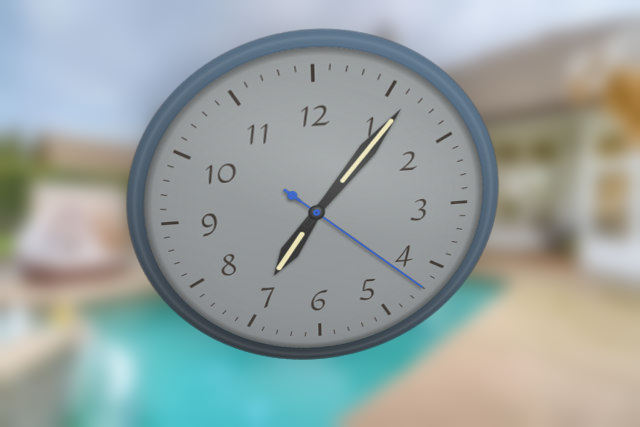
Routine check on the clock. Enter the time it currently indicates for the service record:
7:06:22
